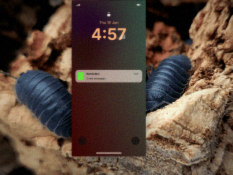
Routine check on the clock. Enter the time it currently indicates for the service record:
4:57
